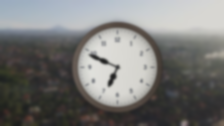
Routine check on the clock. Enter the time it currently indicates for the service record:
6:49
